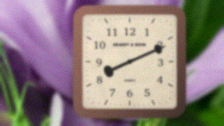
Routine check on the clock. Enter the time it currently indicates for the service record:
8:11
